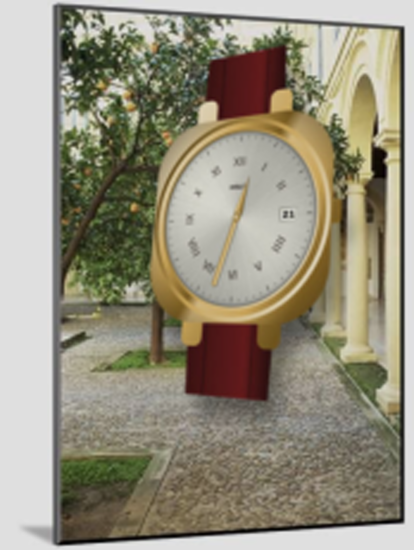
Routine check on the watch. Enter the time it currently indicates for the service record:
12:33
